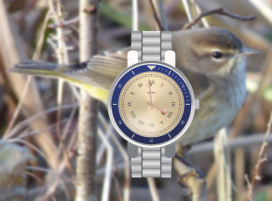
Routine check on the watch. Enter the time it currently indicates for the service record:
3:59
